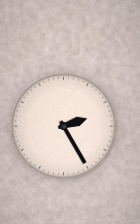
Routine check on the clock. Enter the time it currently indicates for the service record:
2:25
